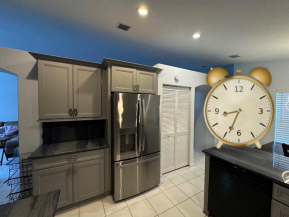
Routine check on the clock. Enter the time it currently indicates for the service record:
8:34
